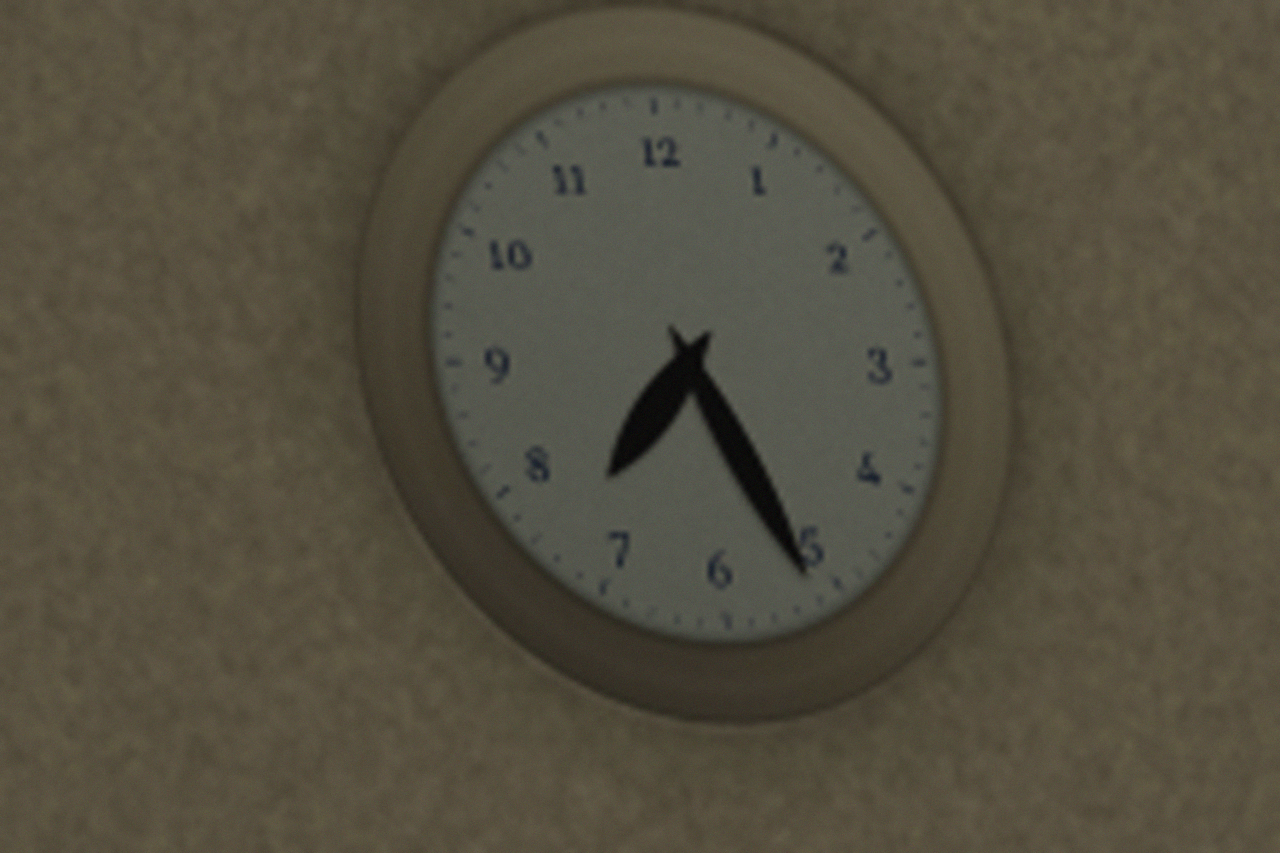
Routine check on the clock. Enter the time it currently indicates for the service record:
7:26
